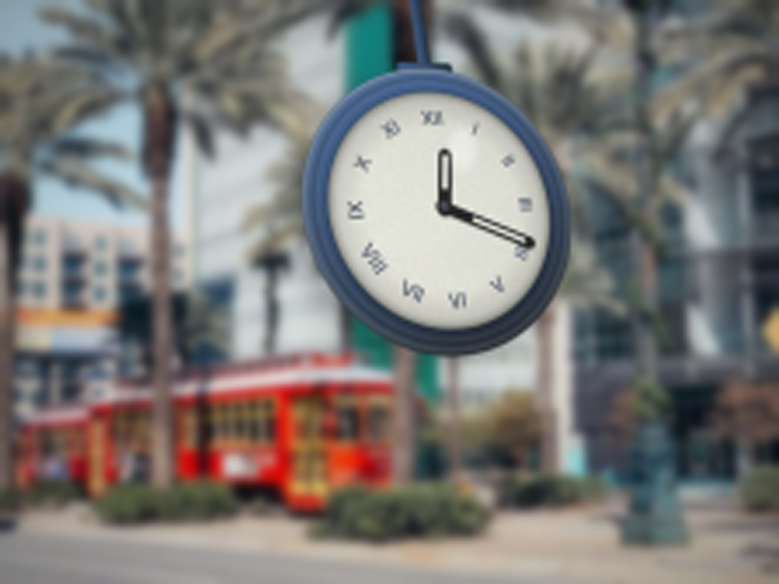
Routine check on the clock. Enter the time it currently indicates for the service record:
12:19
